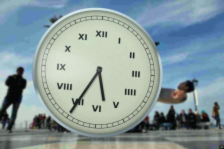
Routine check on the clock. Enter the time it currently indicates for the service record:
5:35
